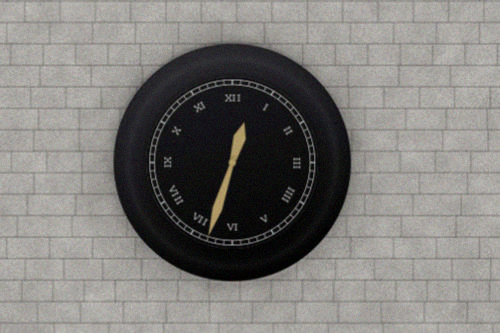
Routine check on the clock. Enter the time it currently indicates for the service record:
12:33
